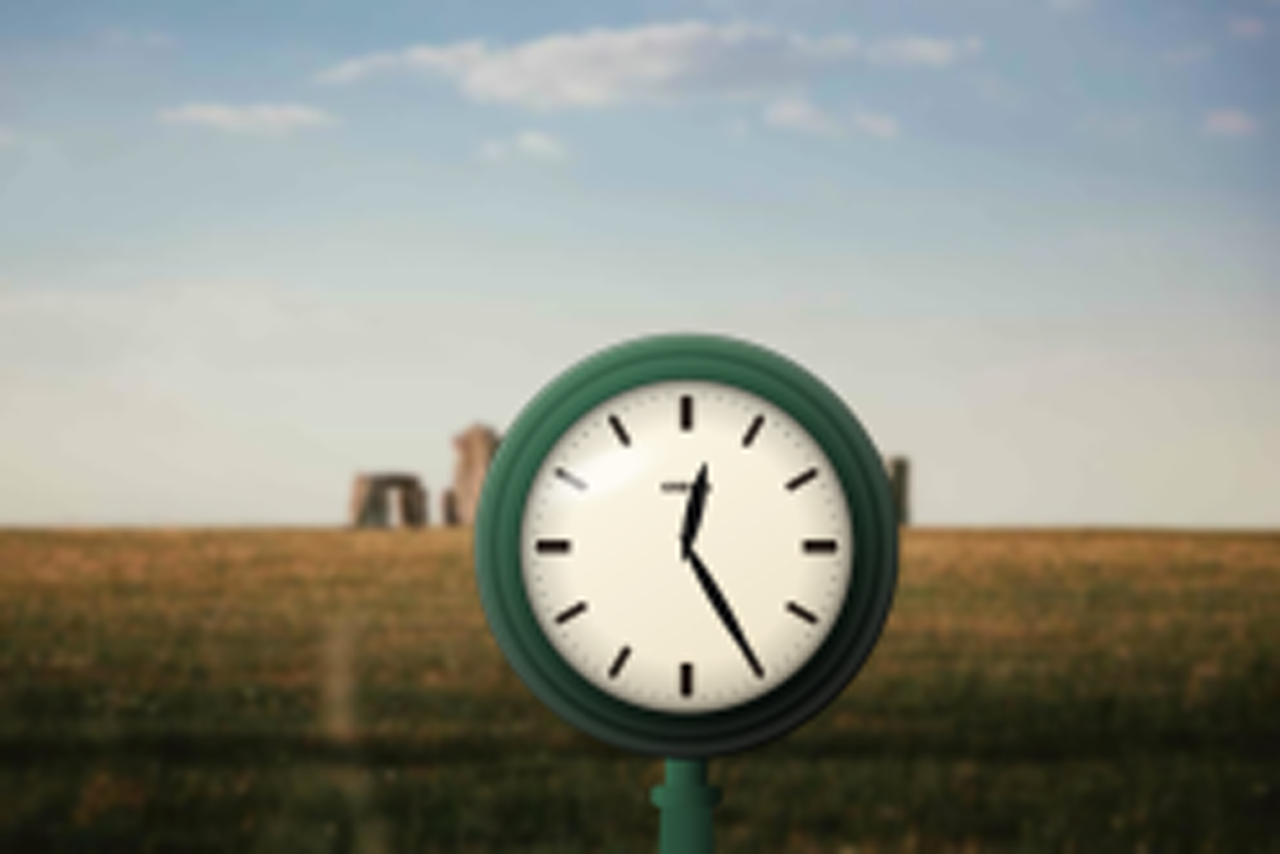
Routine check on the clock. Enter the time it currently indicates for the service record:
12:25
